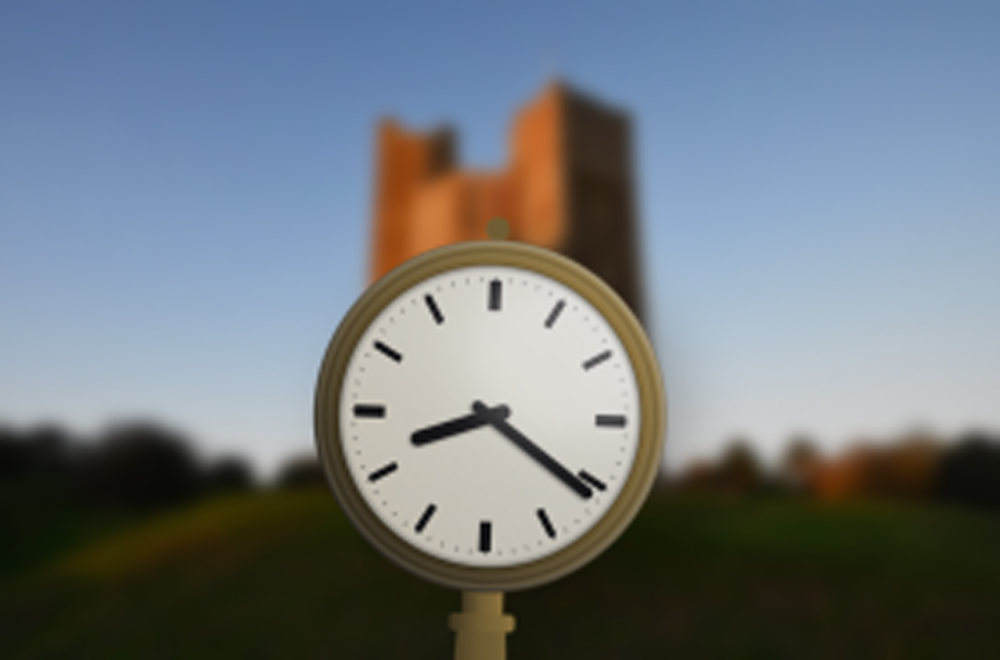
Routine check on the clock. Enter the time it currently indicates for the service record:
8:21
